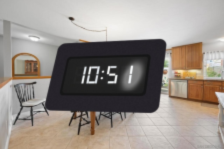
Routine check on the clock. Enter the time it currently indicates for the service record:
10:51
